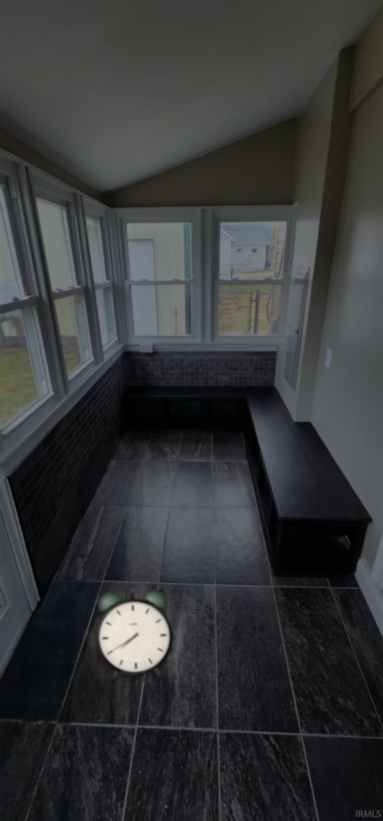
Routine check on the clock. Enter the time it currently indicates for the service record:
7:40
